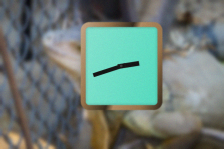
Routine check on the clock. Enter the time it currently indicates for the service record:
2:42
